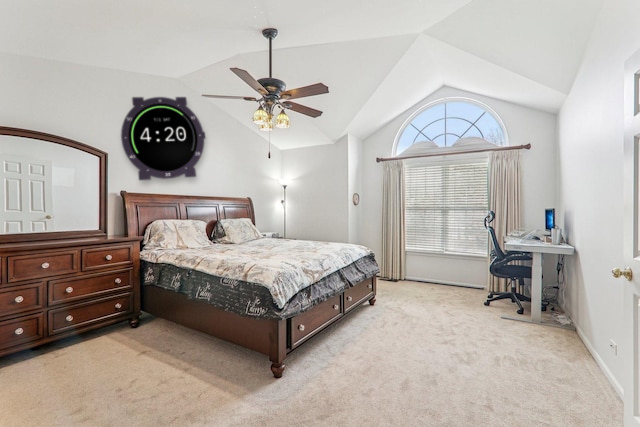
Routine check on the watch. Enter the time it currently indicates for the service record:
4:20
